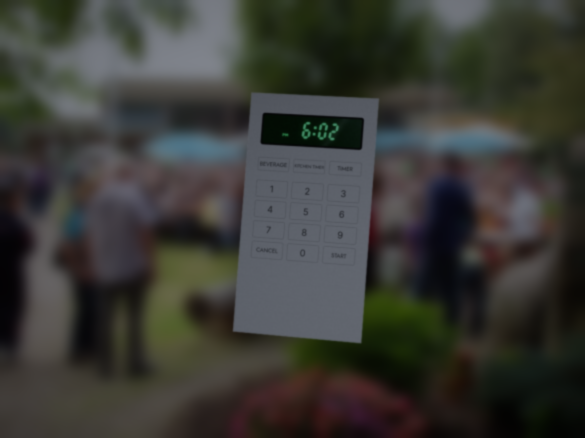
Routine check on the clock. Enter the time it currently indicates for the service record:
6:02
